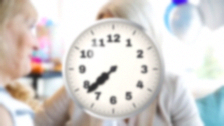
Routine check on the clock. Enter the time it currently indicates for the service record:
7:38
